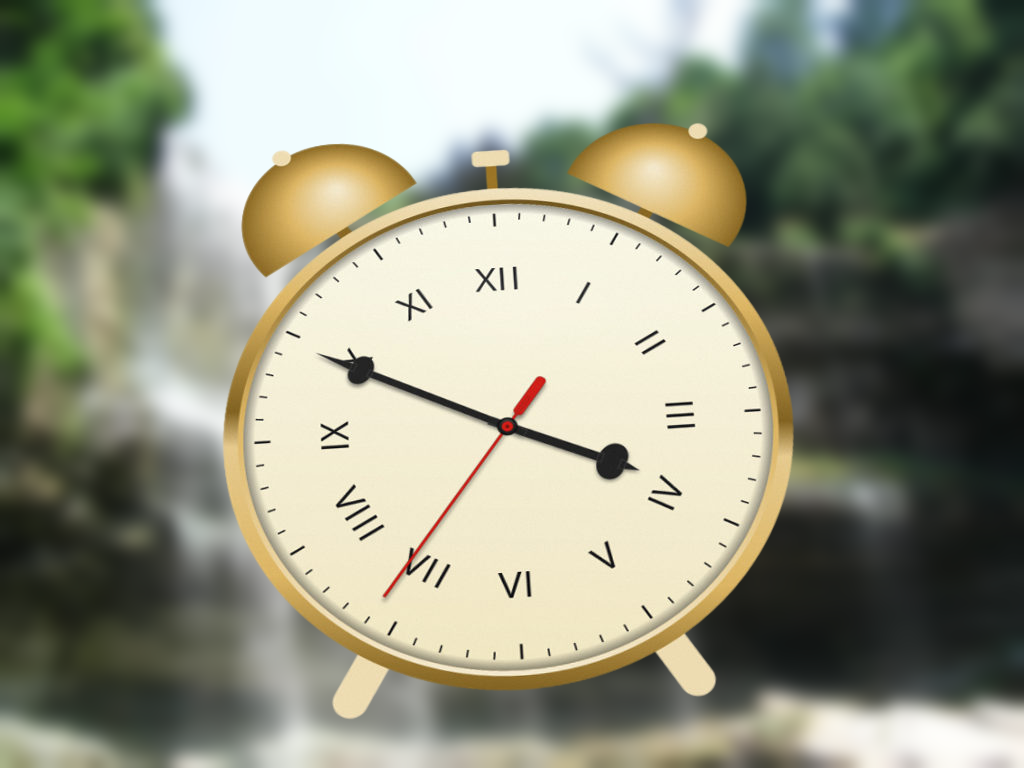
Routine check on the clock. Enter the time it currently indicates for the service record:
3:49:36
